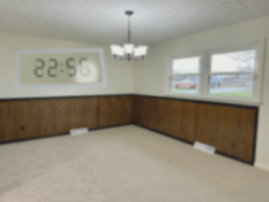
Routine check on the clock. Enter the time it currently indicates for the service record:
22:56
